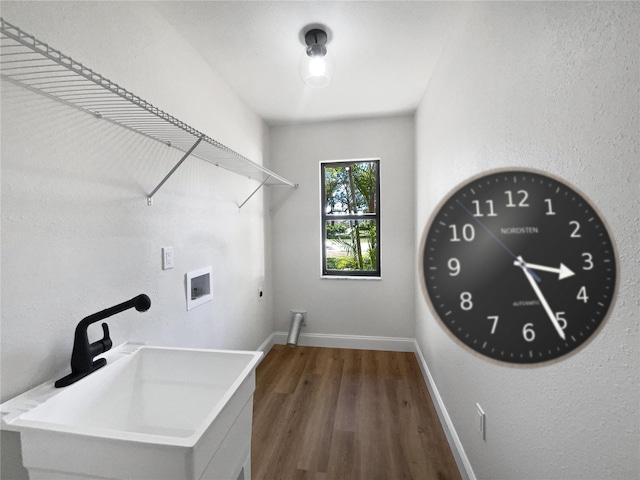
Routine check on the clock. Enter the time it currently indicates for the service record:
3:25:53
